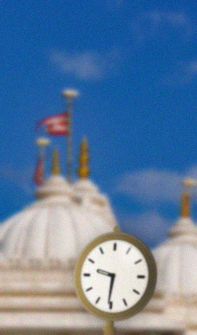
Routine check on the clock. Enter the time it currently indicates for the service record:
9:31
